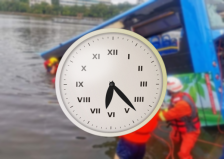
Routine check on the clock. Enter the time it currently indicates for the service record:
6:23
